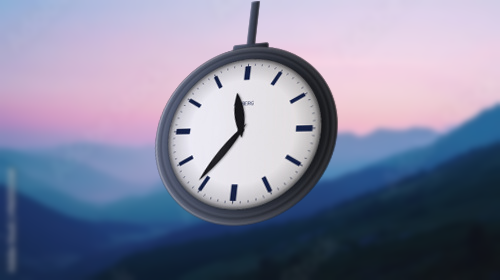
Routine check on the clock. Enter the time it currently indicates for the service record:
11:36
